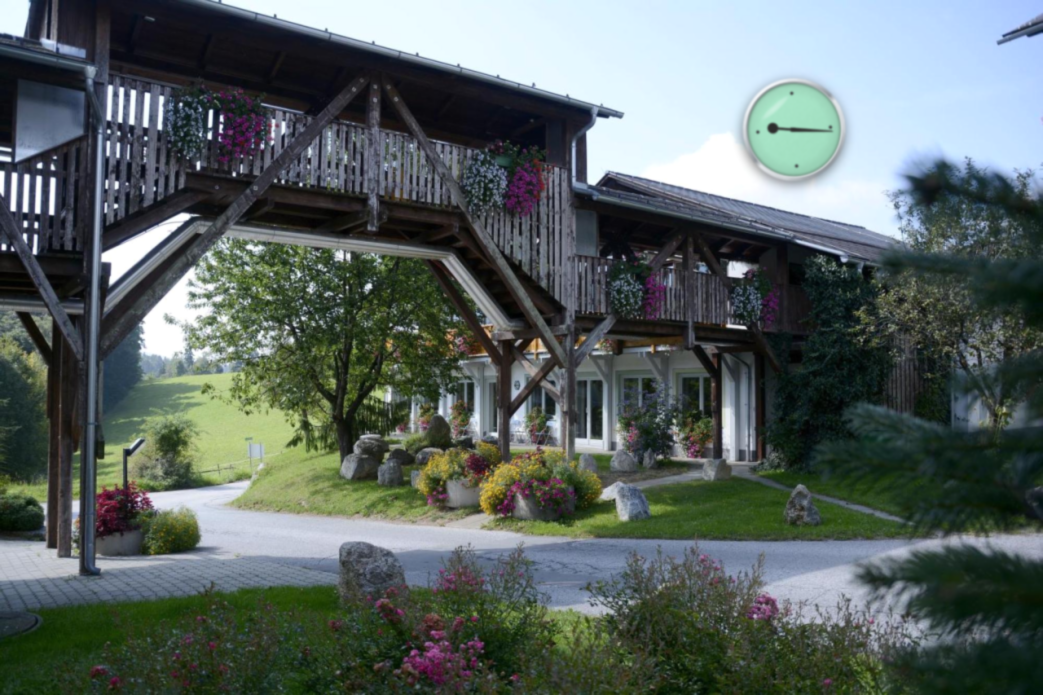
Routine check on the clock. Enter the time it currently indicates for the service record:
9:16
